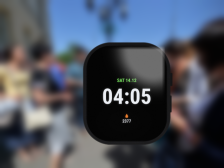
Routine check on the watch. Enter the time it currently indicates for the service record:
4:05
